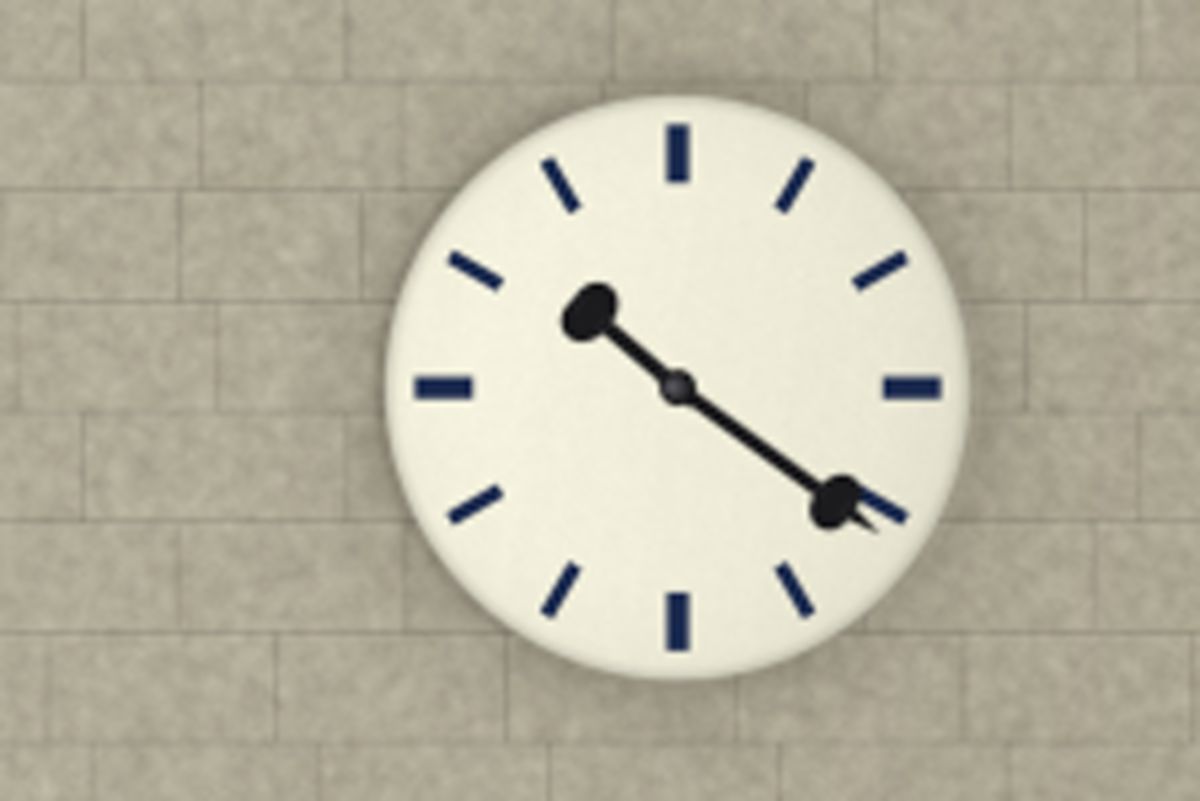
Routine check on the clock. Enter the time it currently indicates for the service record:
10:21
